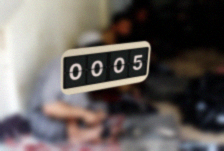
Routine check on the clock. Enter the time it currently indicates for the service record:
0:05
